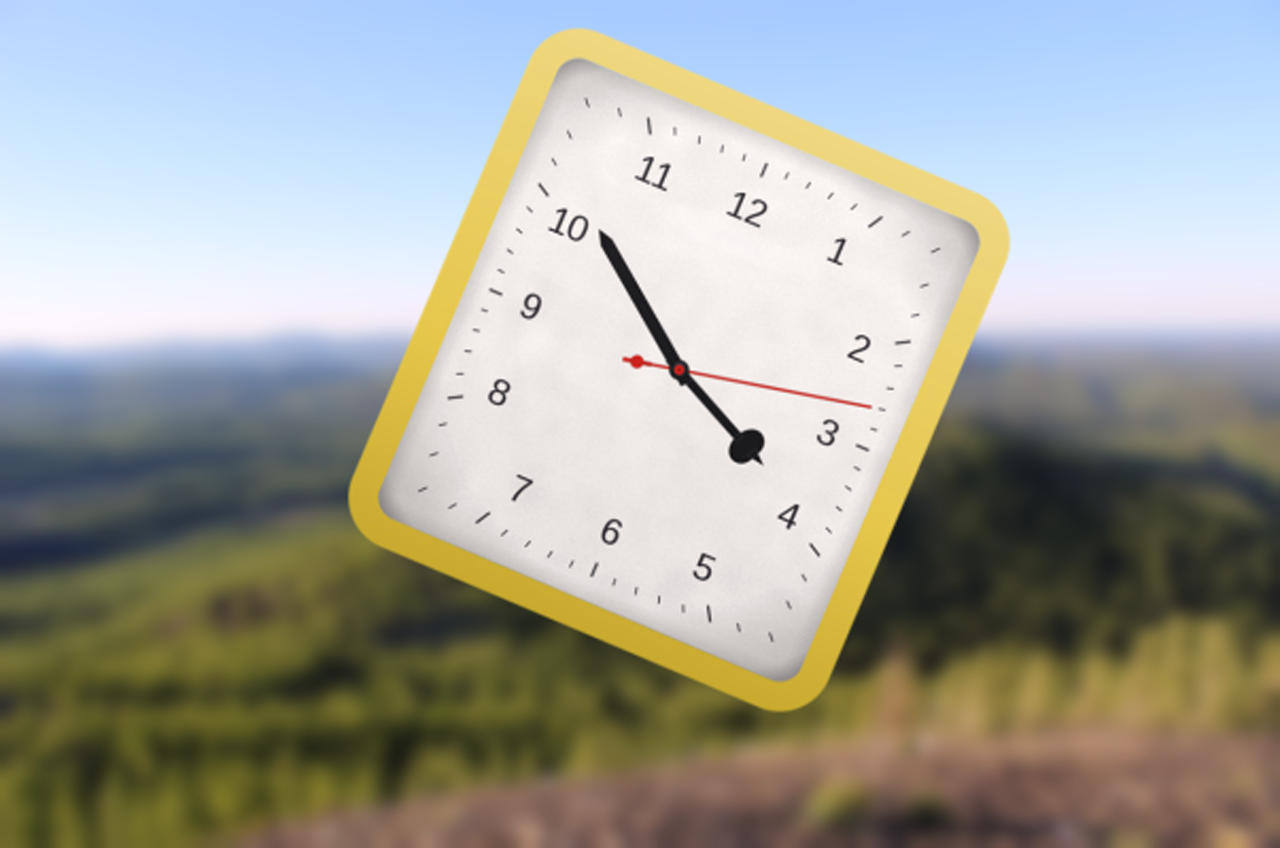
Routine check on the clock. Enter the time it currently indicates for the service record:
3:51:13
